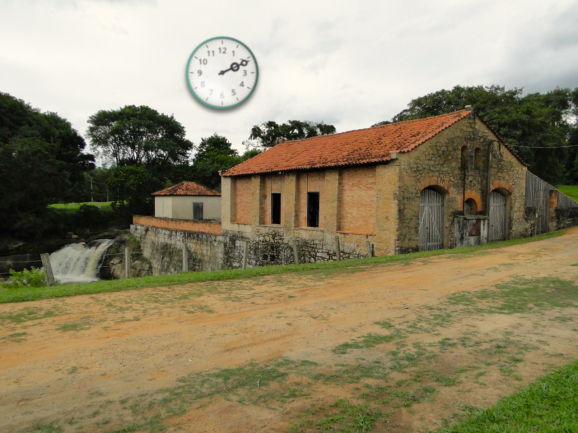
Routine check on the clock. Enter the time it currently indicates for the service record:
2:11
